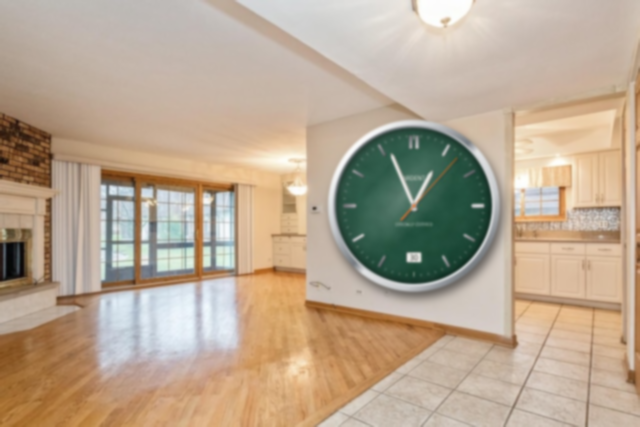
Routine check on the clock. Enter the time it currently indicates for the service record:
12:56:07
